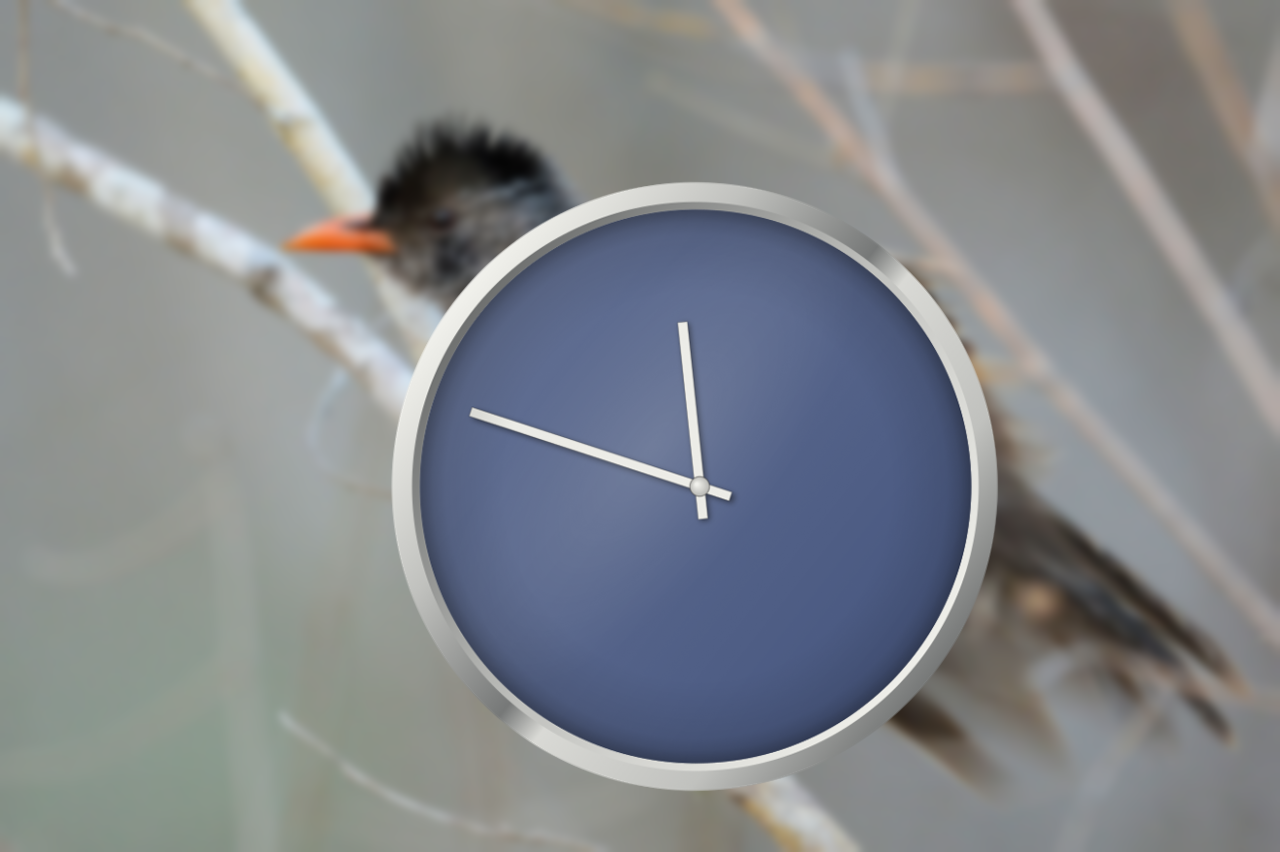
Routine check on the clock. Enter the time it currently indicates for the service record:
11:48
